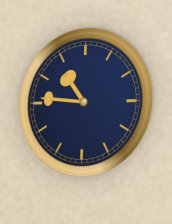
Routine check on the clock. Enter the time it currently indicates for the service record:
10:46
